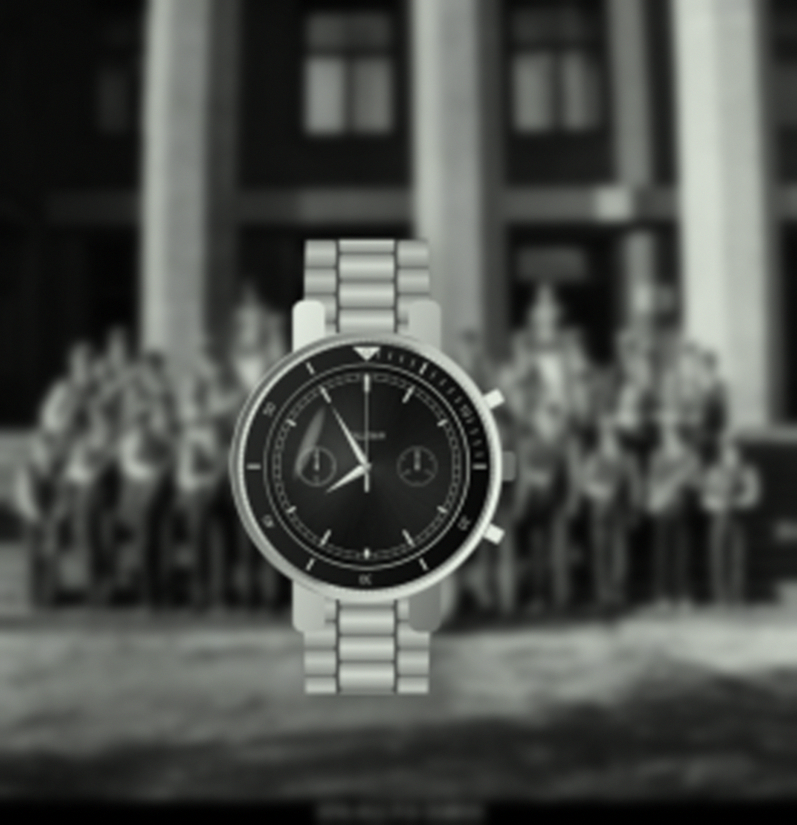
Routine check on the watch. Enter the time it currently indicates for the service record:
7:55
